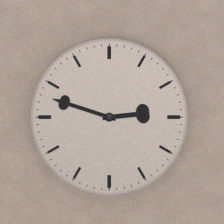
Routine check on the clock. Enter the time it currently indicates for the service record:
2:48
